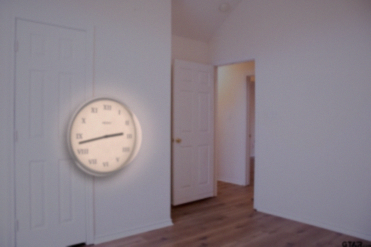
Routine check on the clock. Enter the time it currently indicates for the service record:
2:43
